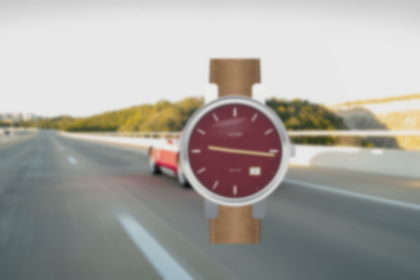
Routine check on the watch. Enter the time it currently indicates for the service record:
9:16
